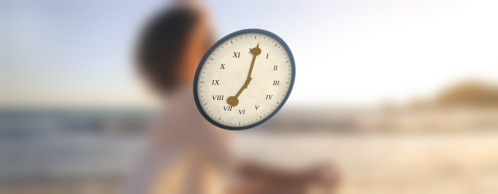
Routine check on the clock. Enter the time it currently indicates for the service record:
7:01
